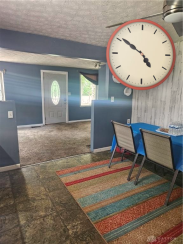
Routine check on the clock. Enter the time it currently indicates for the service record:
4:51
